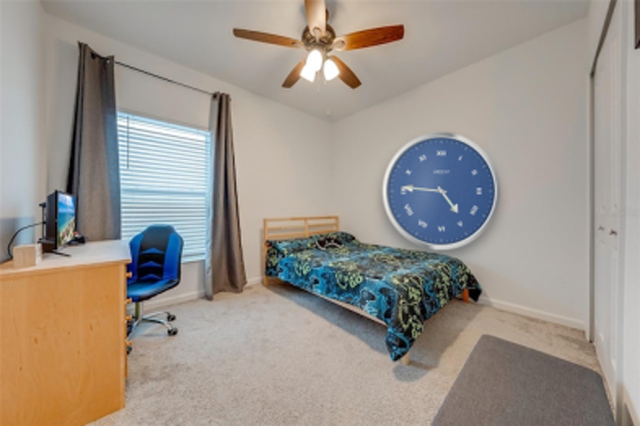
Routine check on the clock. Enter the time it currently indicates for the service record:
4:46
